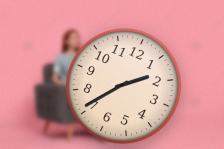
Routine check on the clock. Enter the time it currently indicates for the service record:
1:36
